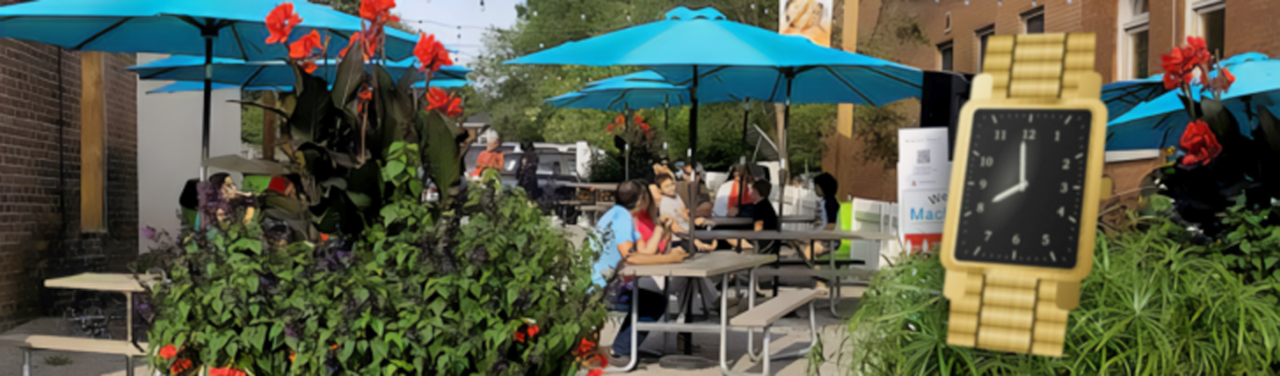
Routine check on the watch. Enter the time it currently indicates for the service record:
7:59
